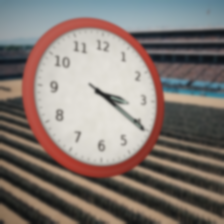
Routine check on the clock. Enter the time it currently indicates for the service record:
3:20:20
